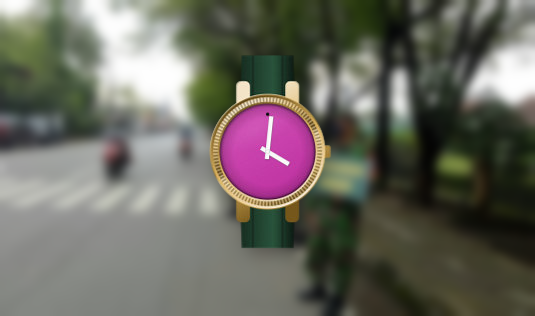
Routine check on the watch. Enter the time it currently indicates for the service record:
4:01
